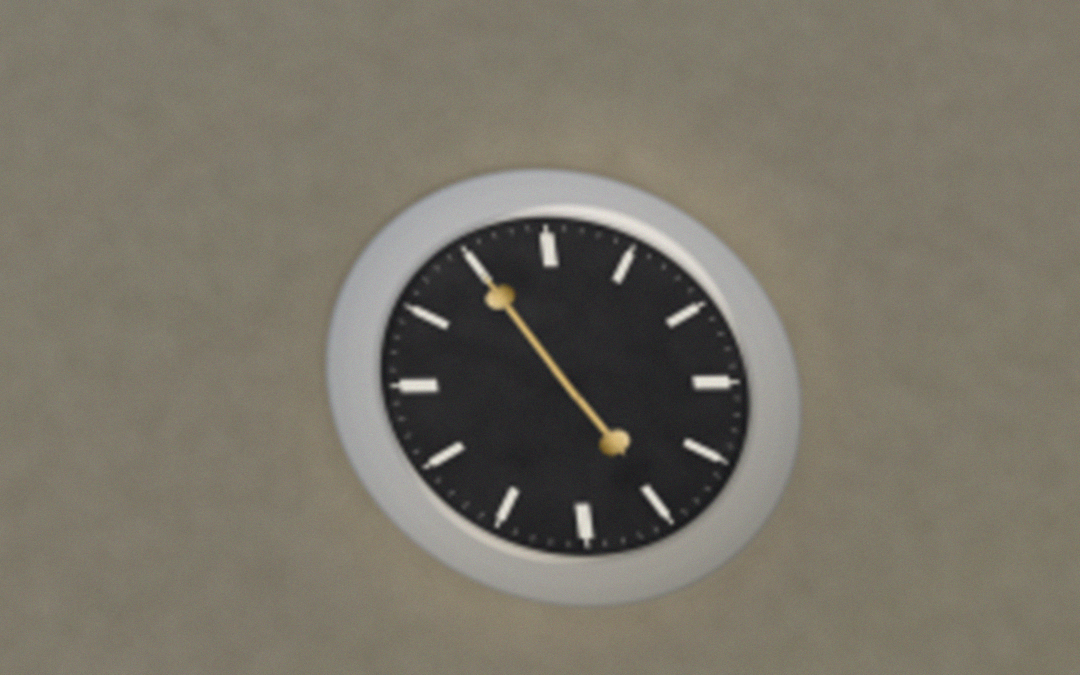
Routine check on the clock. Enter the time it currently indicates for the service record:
4:55
